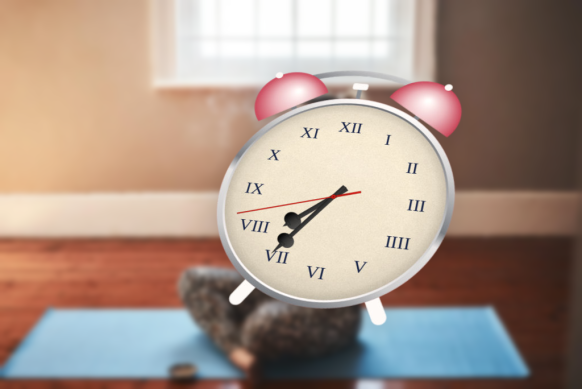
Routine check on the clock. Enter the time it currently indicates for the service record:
7:35:42
